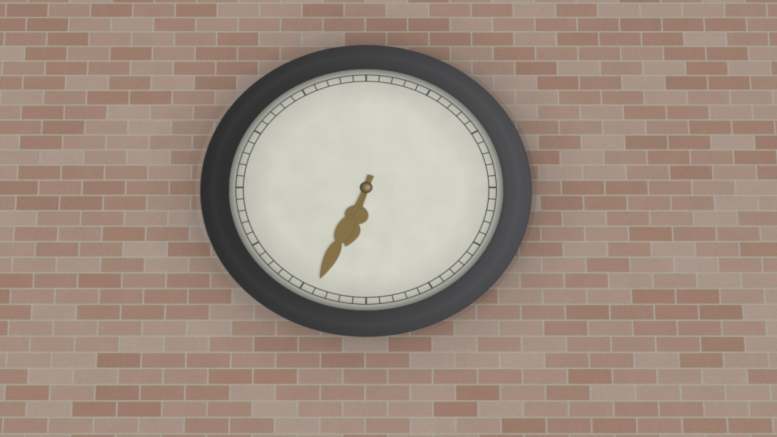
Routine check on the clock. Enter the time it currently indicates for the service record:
6:34
